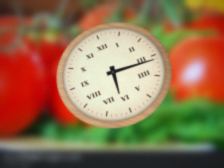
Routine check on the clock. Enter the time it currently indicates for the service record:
6:16
